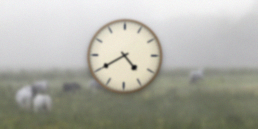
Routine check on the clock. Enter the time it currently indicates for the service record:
4:40
